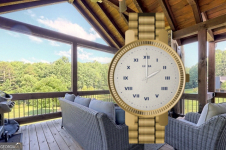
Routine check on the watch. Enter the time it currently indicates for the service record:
2:00
